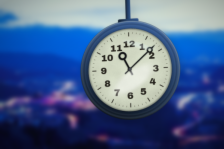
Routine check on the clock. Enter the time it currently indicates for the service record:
11:08
